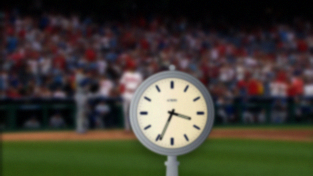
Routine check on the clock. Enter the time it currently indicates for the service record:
3:34
